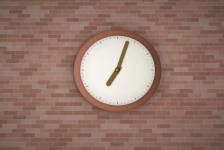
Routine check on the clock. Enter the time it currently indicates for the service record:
7:03
